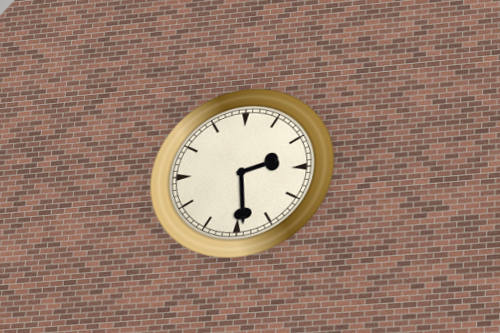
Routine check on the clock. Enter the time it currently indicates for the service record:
2:29
